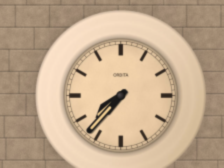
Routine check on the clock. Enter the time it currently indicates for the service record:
7:37
